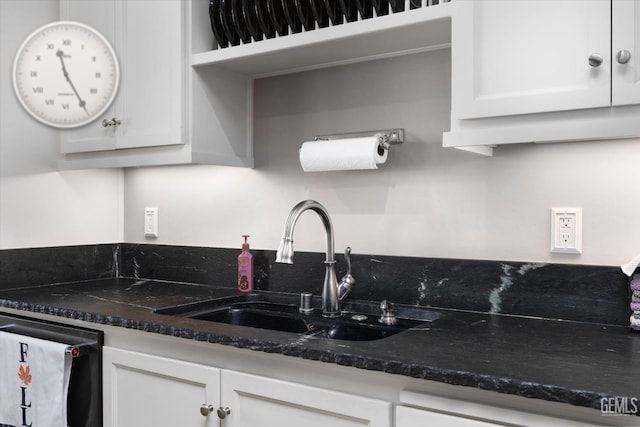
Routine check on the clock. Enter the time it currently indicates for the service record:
11:25
